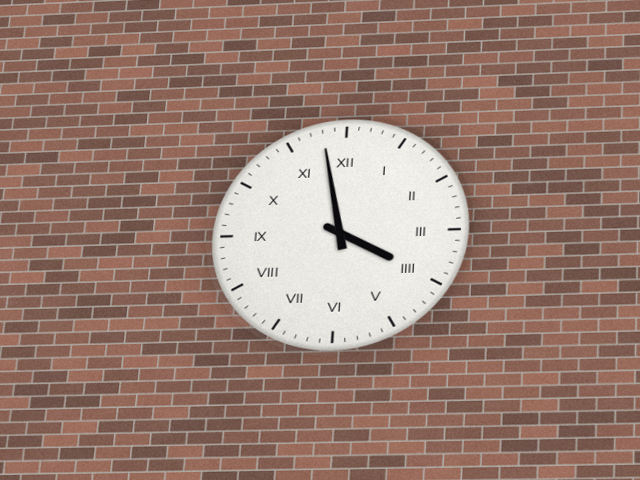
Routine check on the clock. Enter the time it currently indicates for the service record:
3:58
